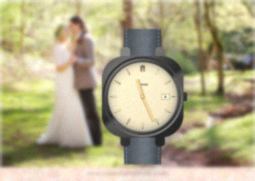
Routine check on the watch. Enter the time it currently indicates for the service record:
11:26
